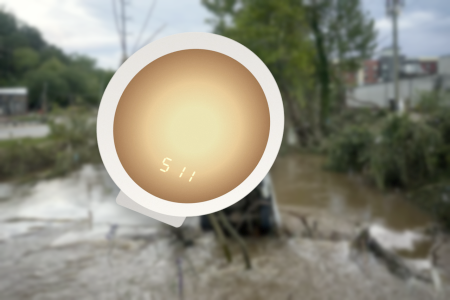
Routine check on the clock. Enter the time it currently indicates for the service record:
5:11
